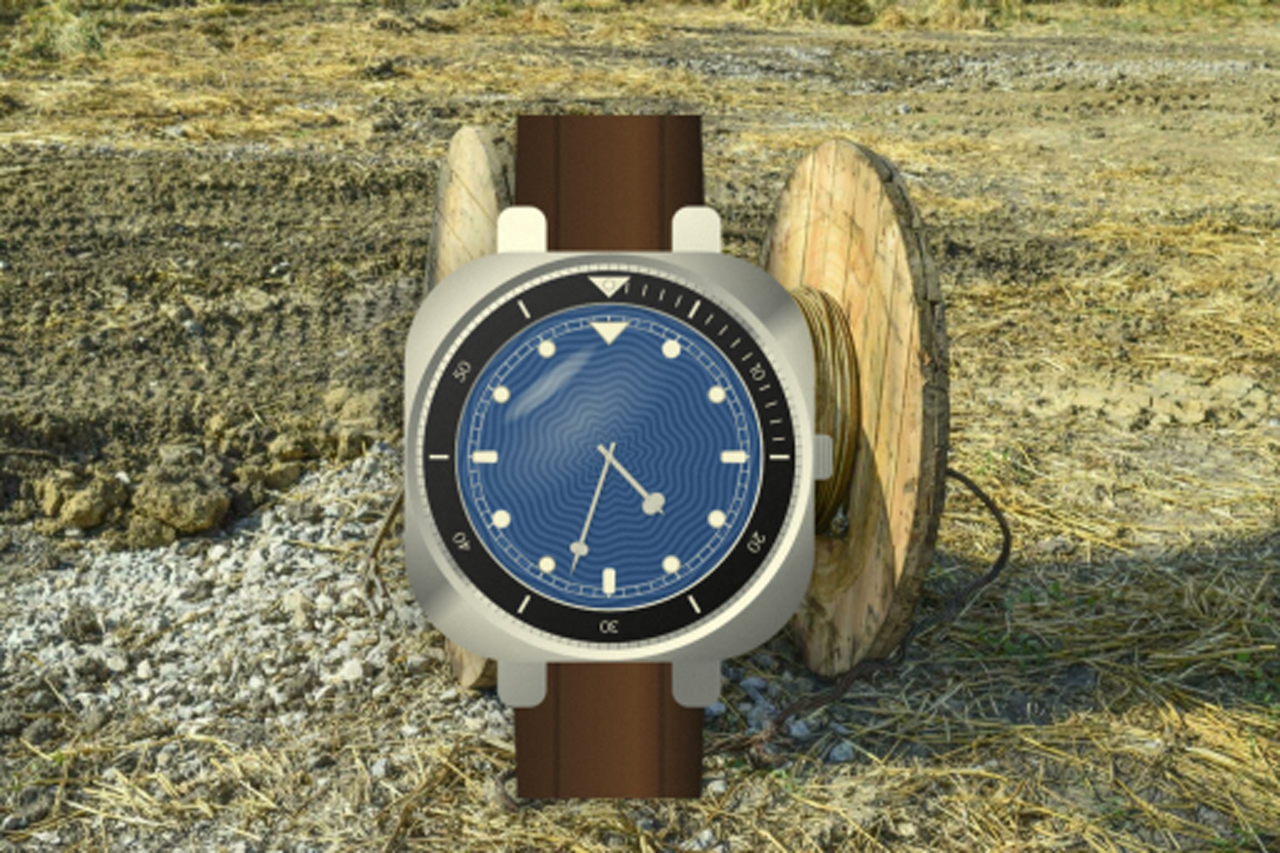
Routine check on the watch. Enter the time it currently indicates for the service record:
4:33
